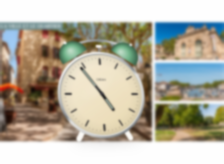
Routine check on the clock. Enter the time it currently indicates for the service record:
4:54
